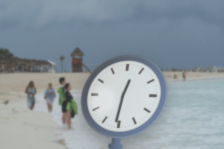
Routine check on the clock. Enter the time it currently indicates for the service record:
12:31
